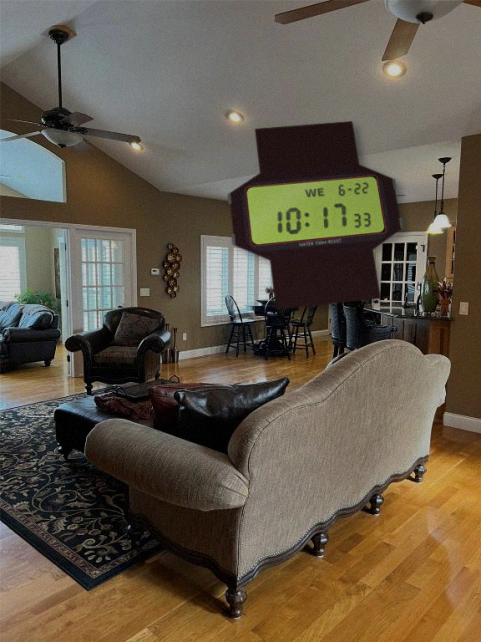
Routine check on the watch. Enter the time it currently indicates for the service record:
10:17:33
